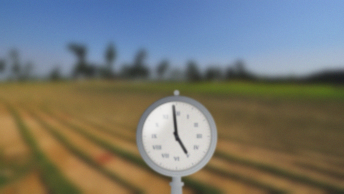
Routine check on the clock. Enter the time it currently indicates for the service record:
4:59
